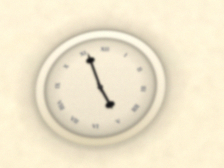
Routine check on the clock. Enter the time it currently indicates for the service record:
4:56
